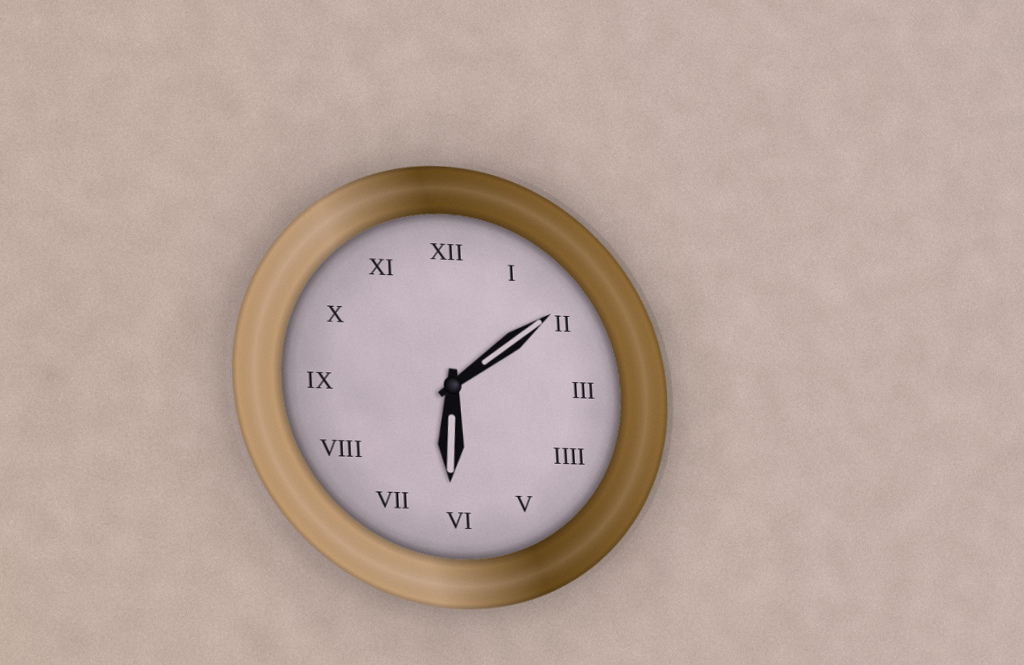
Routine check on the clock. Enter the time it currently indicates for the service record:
6:09
